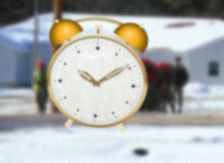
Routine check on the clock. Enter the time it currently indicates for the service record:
10:09
